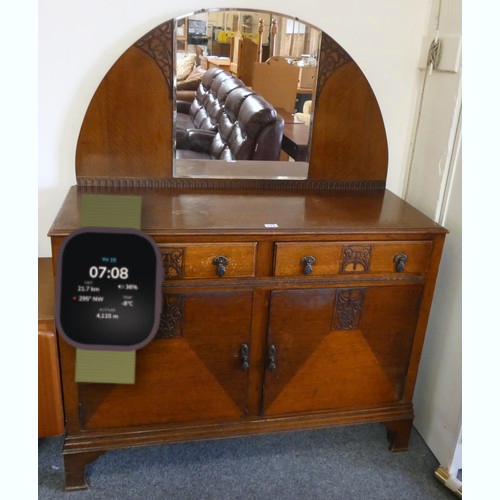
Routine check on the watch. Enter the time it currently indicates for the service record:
7:08
